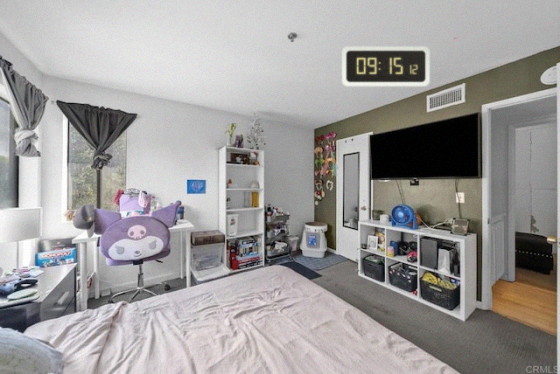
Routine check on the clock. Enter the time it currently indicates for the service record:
9:15:12
